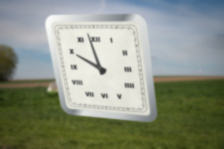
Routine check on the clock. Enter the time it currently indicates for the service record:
9:58
